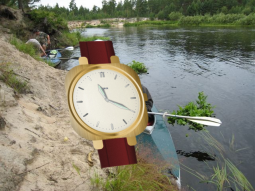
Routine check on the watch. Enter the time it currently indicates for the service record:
11:20
